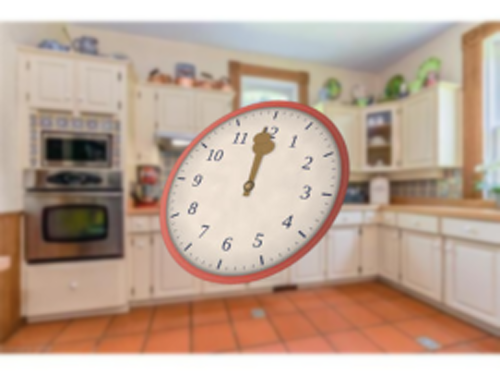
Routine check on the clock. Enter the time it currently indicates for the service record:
11:59
